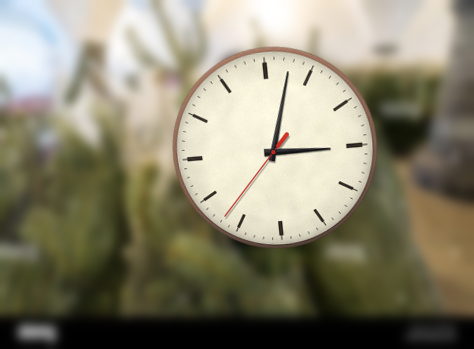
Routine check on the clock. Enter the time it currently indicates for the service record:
3:02:37
